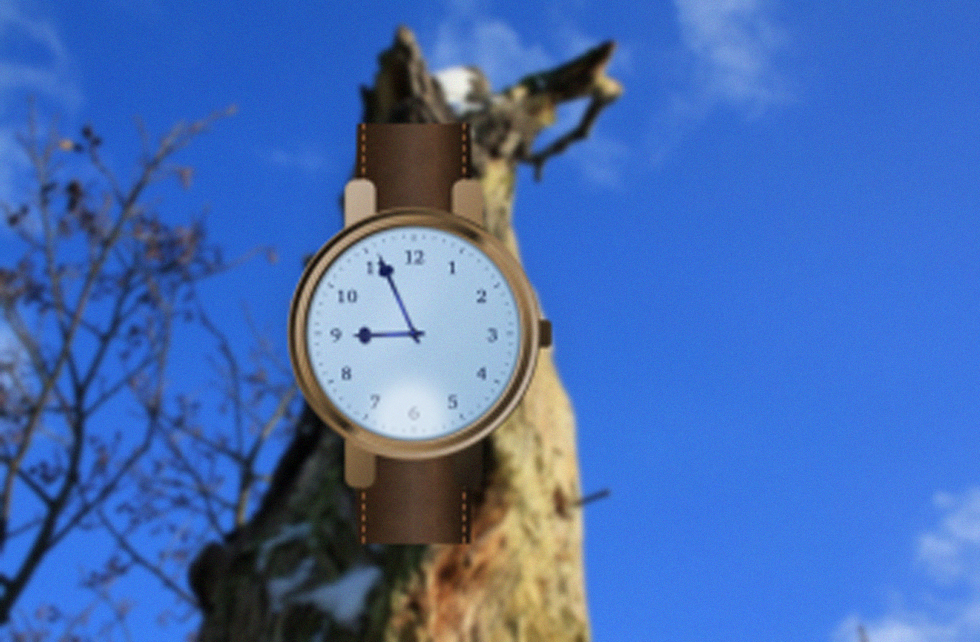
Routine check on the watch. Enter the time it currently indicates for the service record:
8:56
